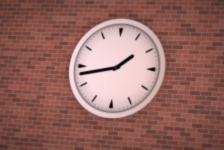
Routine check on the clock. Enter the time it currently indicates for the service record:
1:43
